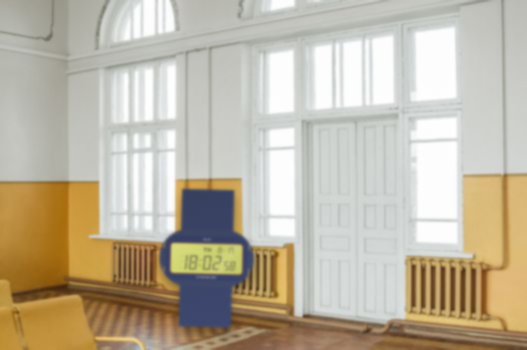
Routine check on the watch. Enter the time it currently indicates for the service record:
18:02
